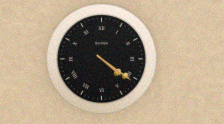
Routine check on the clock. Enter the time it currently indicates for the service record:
4:21
